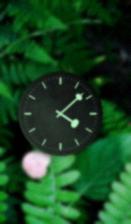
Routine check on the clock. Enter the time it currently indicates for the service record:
4:08
